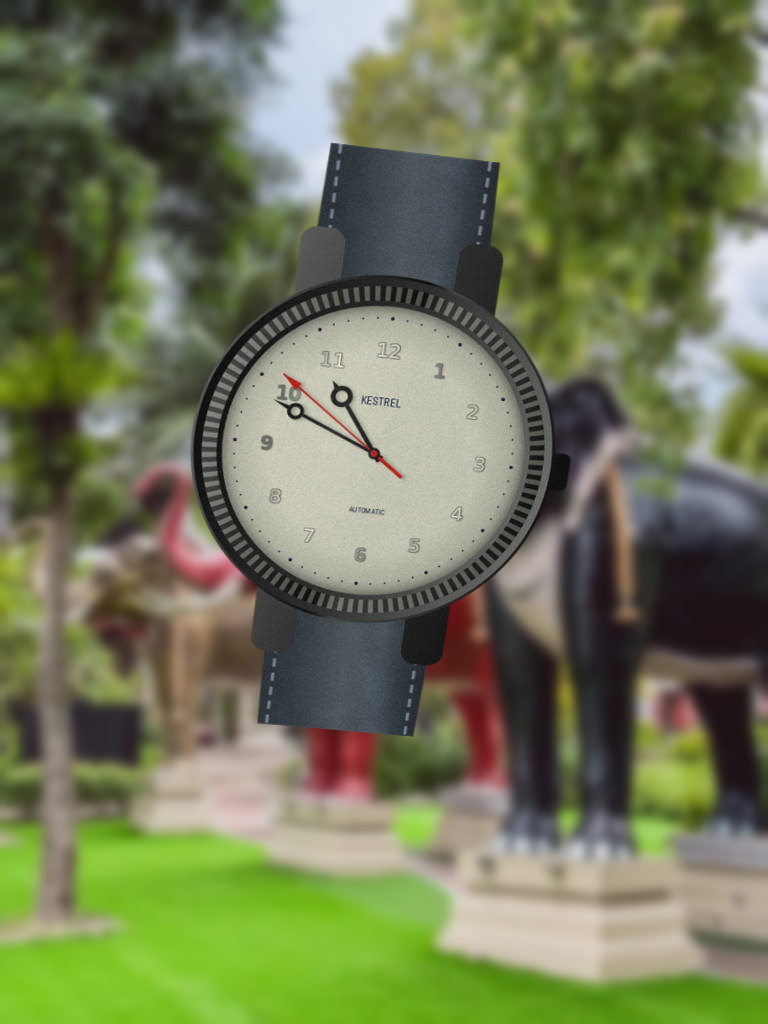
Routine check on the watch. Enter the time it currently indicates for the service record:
10:48:51
